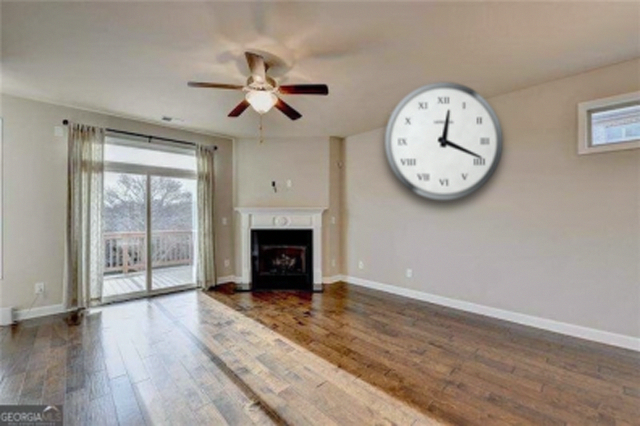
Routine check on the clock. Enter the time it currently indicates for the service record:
12:19
